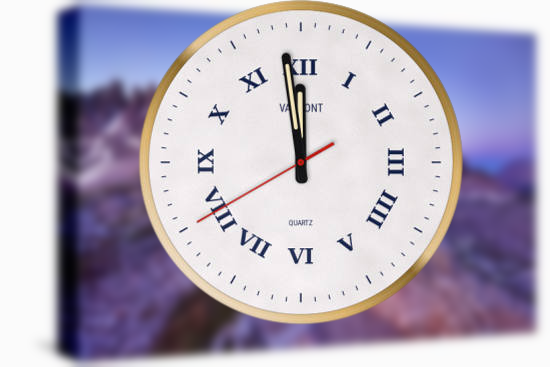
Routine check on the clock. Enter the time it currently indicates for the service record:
11:58:40
